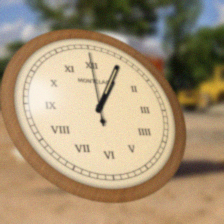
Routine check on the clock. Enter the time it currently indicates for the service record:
1:05:00
